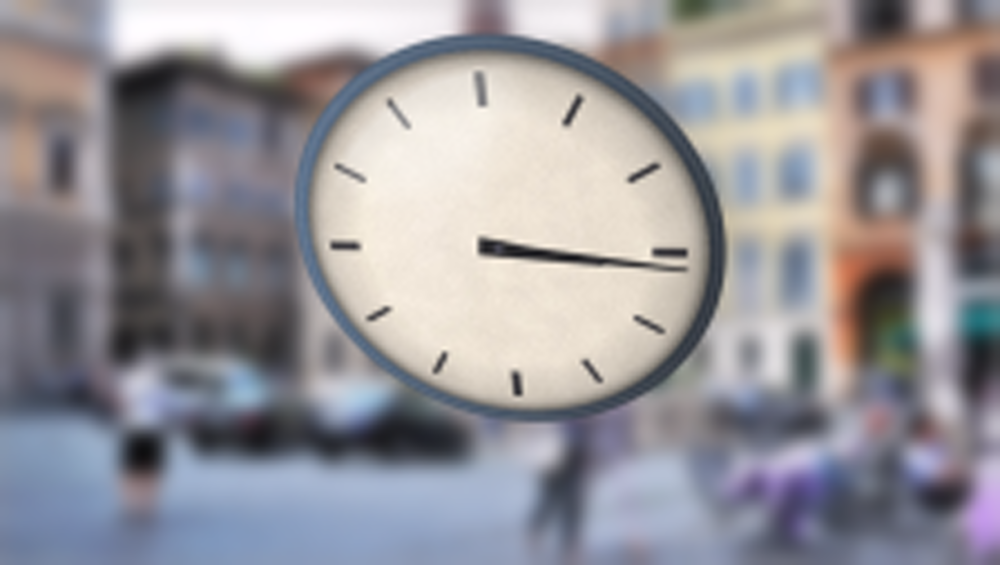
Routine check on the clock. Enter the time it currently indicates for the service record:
3:16
